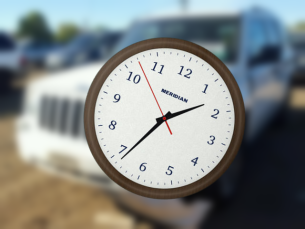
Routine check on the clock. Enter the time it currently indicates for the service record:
1:33:52
